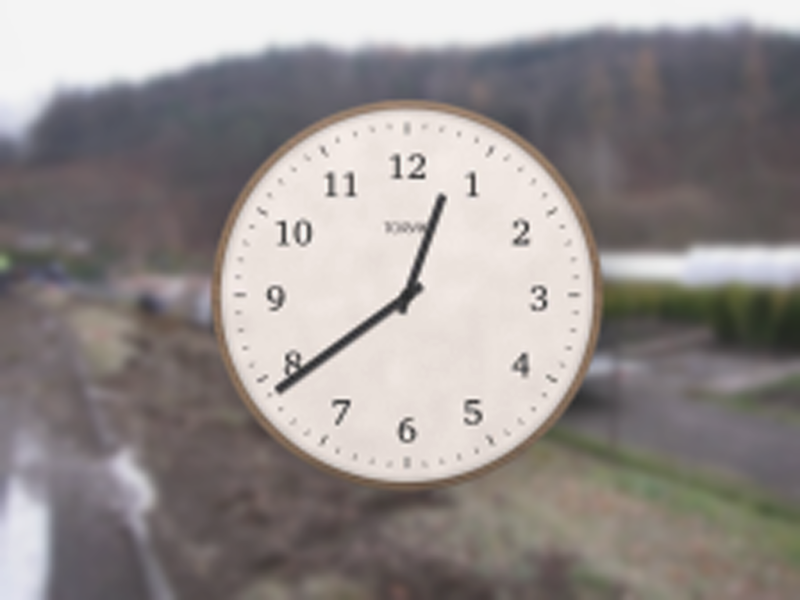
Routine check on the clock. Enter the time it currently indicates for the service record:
12:39
